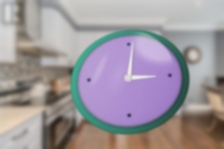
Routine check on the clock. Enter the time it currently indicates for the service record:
3:01
